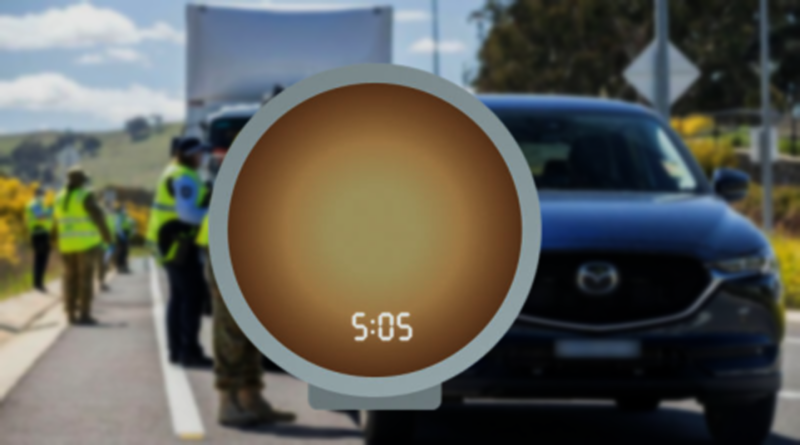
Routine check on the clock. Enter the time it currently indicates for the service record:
5:05
